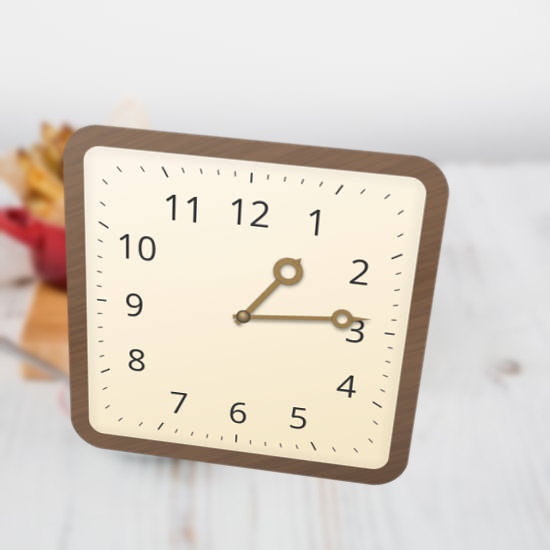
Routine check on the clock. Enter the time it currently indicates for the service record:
1:14
